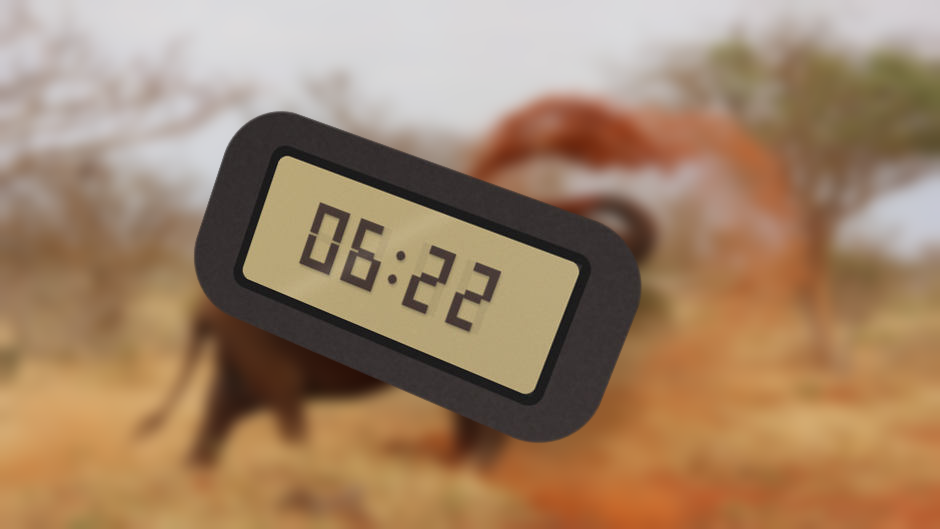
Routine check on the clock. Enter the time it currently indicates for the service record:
6:22
